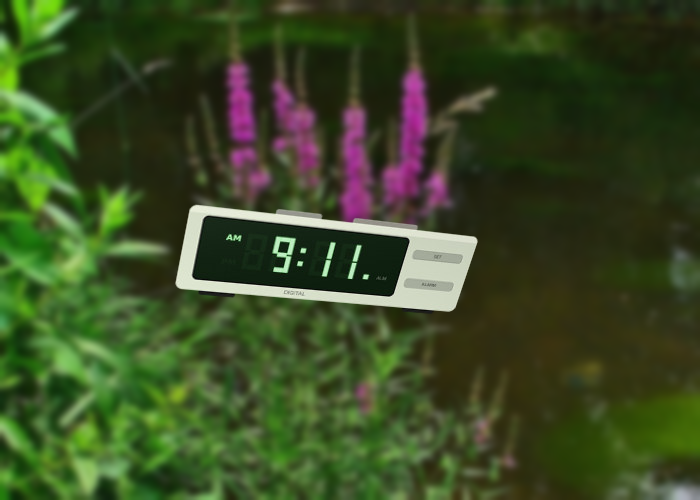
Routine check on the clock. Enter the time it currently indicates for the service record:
9:11
